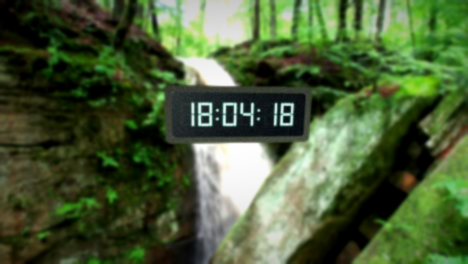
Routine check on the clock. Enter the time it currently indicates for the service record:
18:04:18
